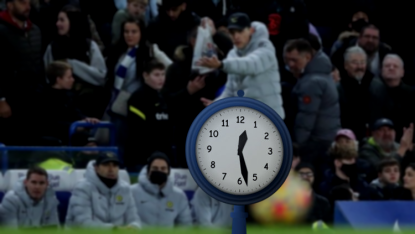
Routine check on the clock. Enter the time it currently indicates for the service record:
12:28
